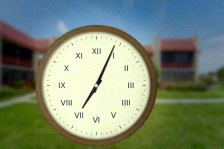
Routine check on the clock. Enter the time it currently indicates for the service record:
7:04
